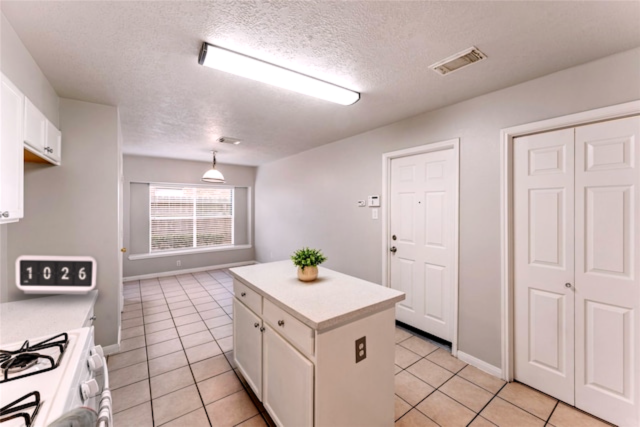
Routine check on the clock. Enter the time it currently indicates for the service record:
10:26
